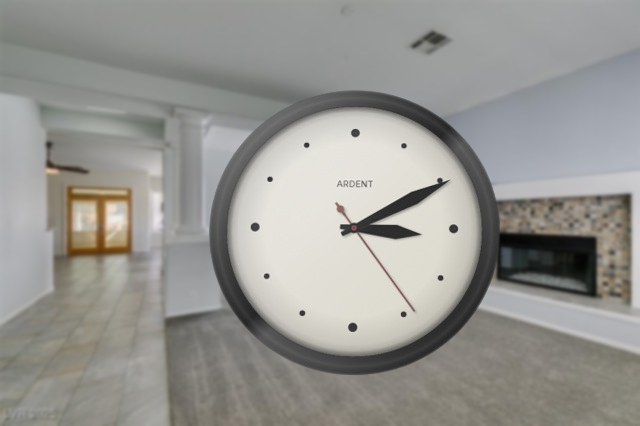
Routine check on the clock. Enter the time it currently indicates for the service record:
3:10:24
